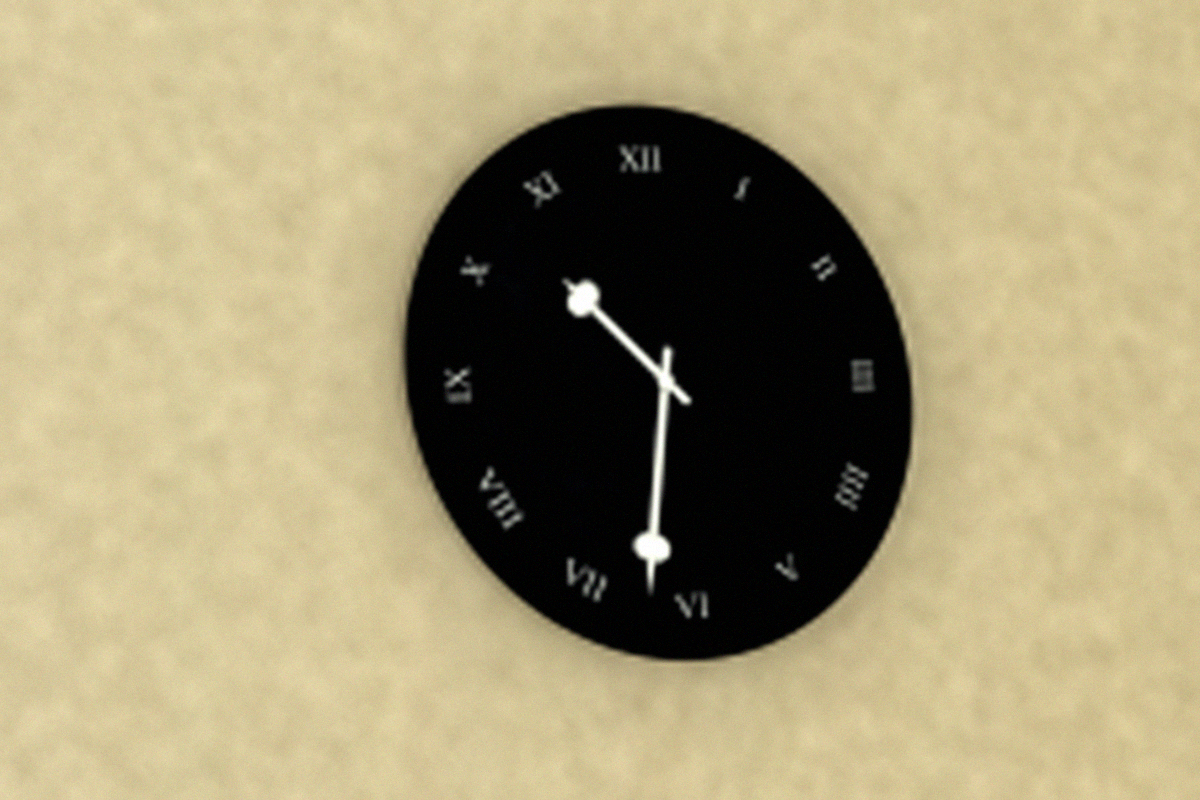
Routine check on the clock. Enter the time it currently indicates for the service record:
10:32
